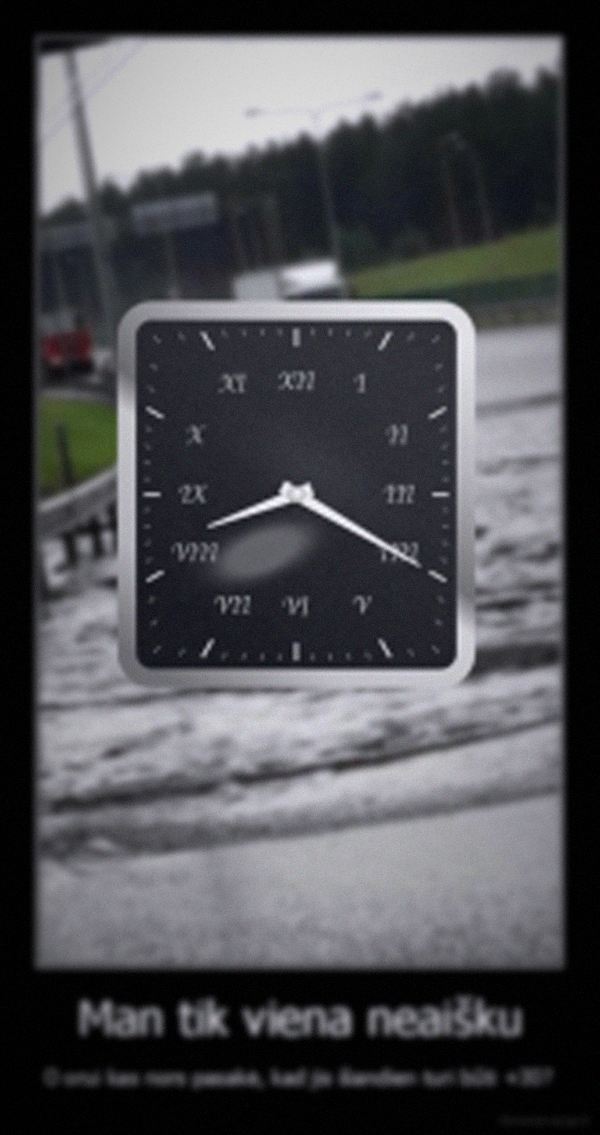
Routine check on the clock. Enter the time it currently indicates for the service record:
8:20
